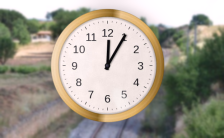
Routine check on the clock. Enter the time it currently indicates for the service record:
12:05
